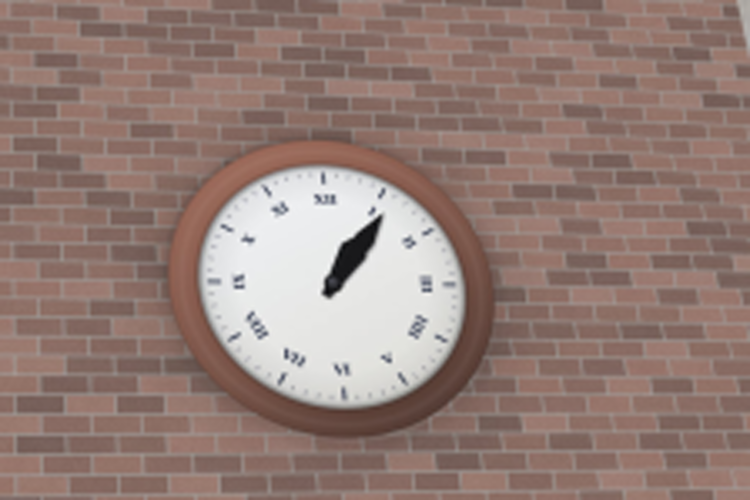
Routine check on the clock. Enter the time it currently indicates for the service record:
1:06
